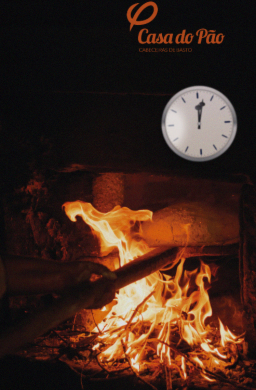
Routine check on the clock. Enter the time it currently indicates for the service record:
12:02
